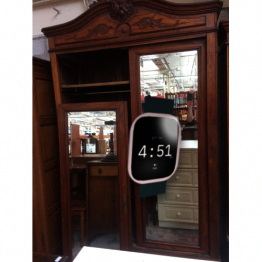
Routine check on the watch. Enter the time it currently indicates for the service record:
4:51
